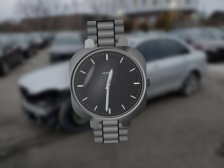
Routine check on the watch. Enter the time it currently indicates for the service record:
12:31
